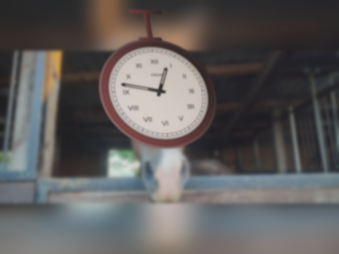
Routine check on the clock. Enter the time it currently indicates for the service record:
12:47
